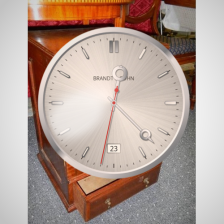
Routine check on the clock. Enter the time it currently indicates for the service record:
12:22:32
